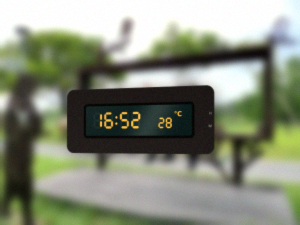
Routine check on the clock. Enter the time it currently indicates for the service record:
16:52
